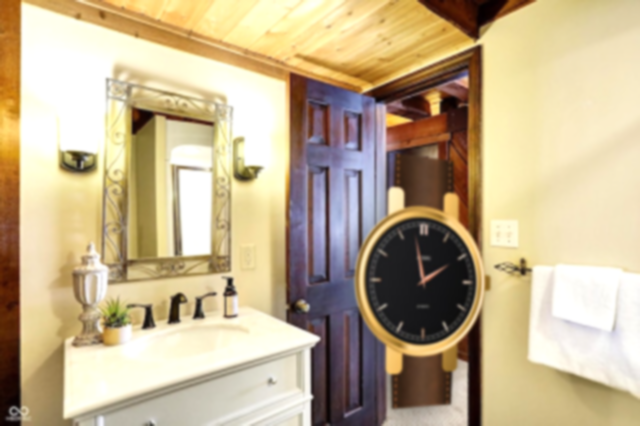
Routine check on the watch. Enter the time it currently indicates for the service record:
1:58
